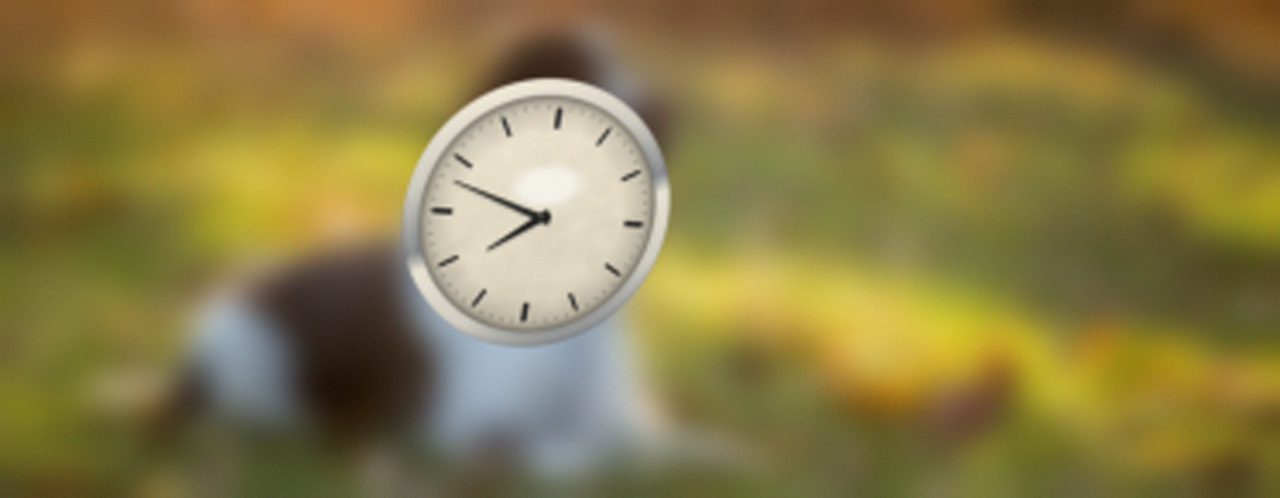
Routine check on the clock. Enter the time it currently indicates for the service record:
7:48
